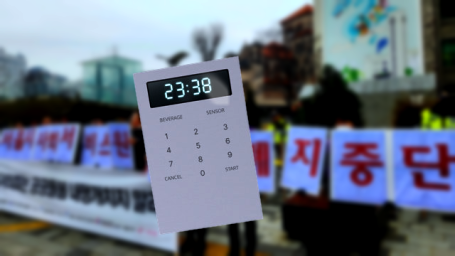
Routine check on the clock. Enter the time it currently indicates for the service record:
23:38
